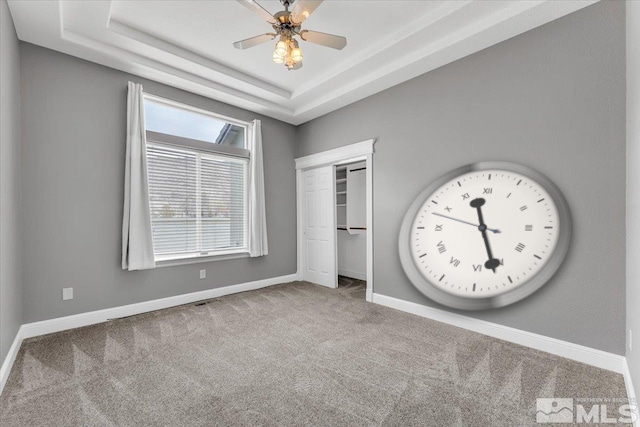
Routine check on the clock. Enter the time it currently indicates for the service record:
11:26:48
